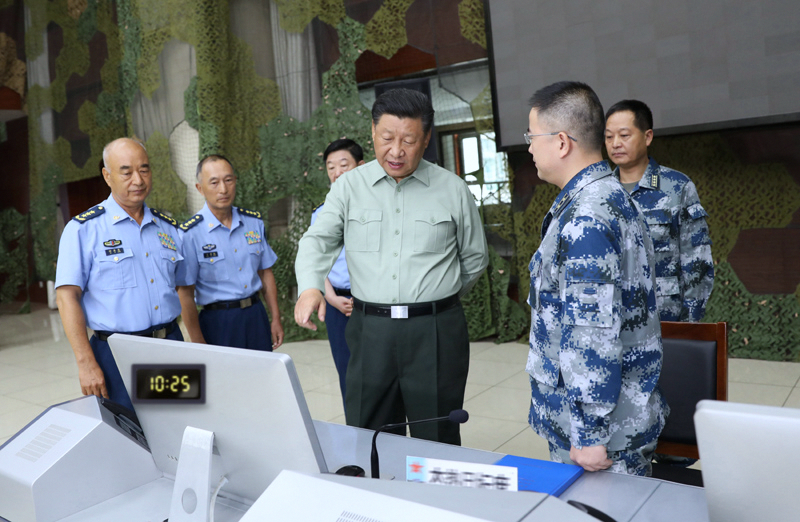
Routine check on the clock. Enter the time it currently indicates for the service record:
10:25
